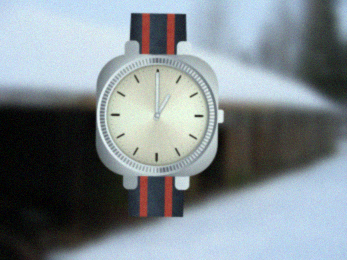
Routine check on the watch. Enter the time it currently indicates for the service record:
1:00
